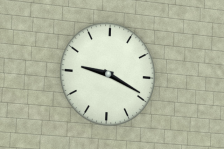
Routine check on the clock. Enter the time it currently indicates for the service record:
9:19
